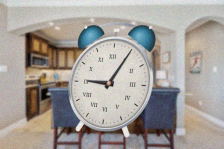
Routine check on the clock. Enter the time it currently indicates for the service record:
9:05
